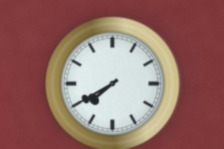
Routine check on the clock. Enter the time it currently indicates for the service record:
7:40
